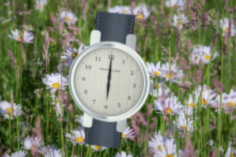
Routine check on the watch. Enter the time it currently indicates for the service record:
6:00
